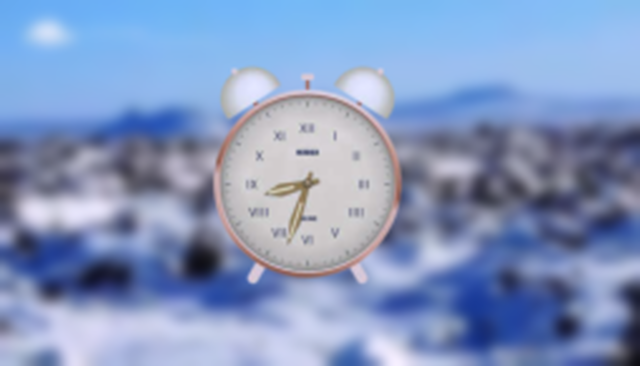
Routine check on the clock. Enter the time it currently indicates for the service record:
8:33
